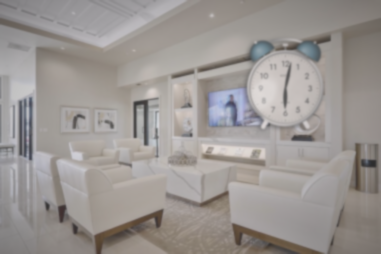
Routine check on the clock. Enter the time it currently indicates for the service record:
6:02
